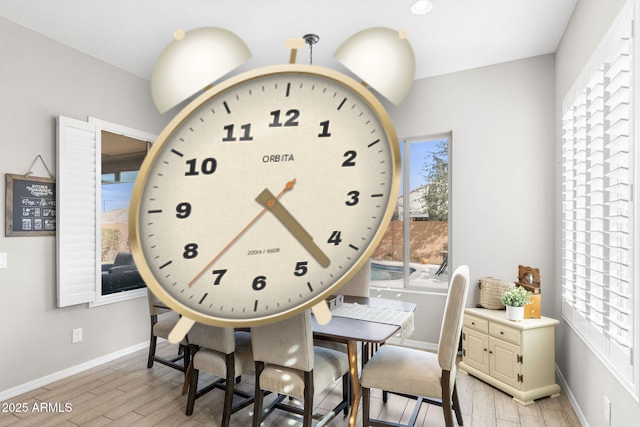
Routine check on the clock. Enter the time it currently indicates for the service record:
4:22:37
